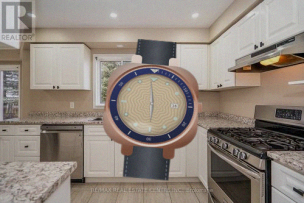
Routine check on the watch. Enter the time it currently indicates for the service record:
5:59
